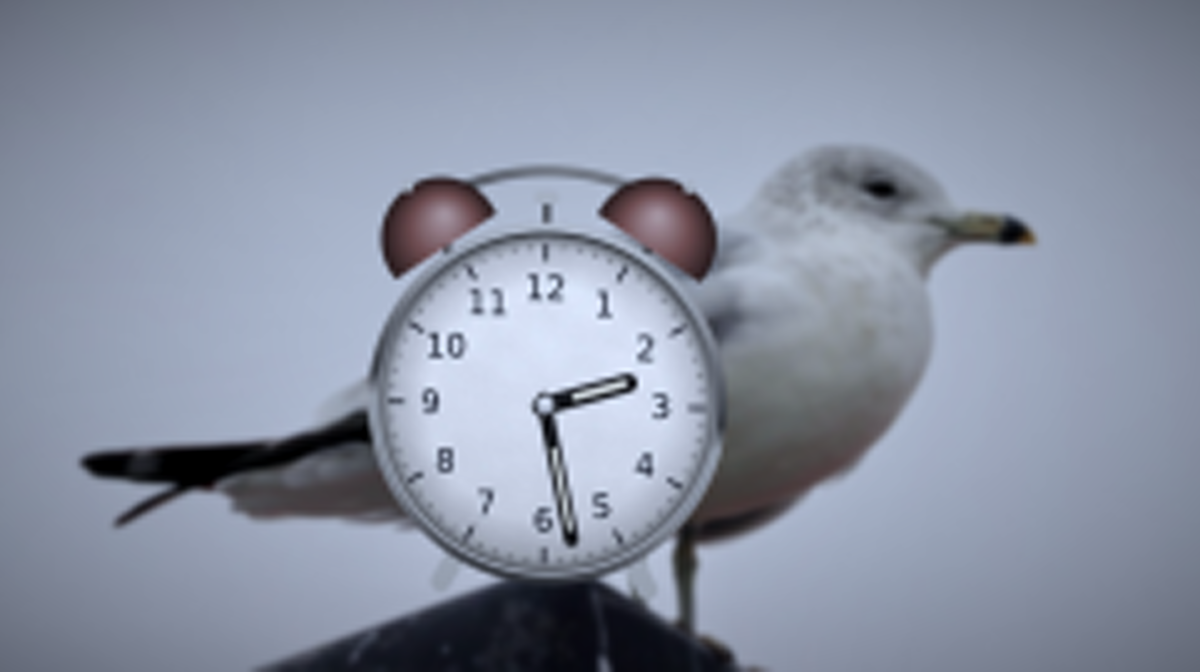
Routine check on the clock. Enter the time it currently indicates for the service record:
2:28
